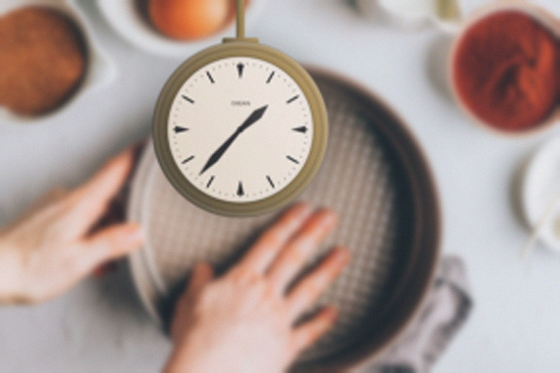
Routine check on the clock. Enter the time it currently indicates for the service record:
1:37
